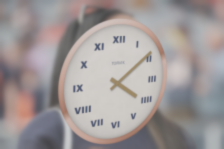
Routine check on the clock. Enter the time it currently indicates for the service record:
4:09
